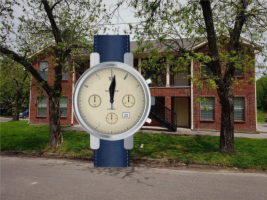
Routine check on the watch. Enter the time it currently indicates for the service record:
12:01
